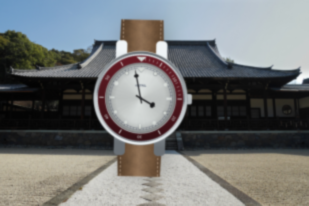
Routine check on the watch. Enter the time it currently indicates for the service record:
3:58
